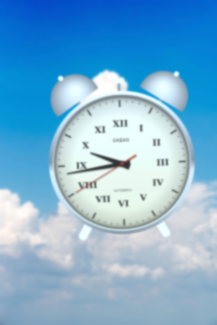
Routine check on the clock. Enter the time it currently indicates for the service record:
9:43:40
